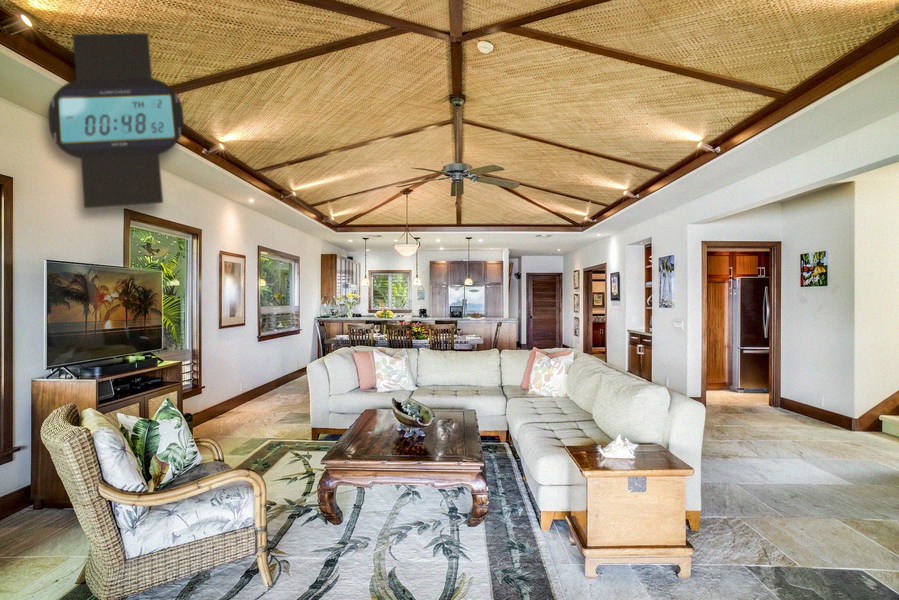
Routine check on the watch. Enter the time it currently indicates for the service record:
0:48:52
